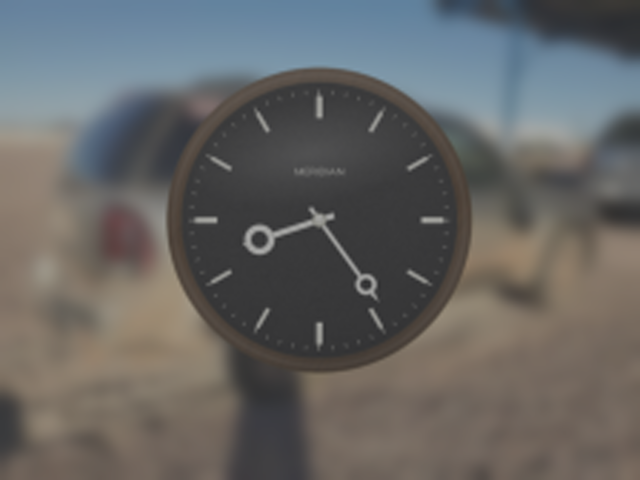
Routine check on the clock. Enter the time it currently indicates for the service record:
8:24
